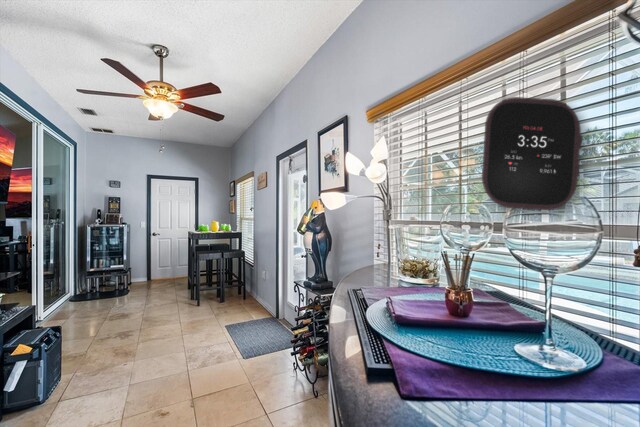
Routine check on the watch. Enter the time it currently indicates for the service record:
3:35
